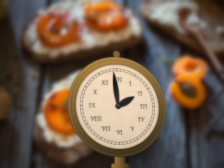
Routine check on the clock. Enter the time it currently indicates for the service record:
1:59
